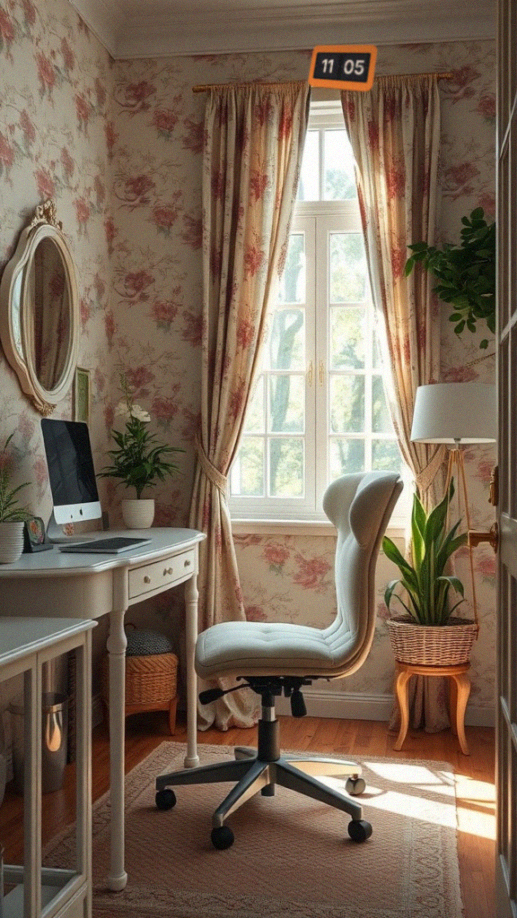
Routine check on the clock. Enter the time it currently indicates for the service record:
11:05
